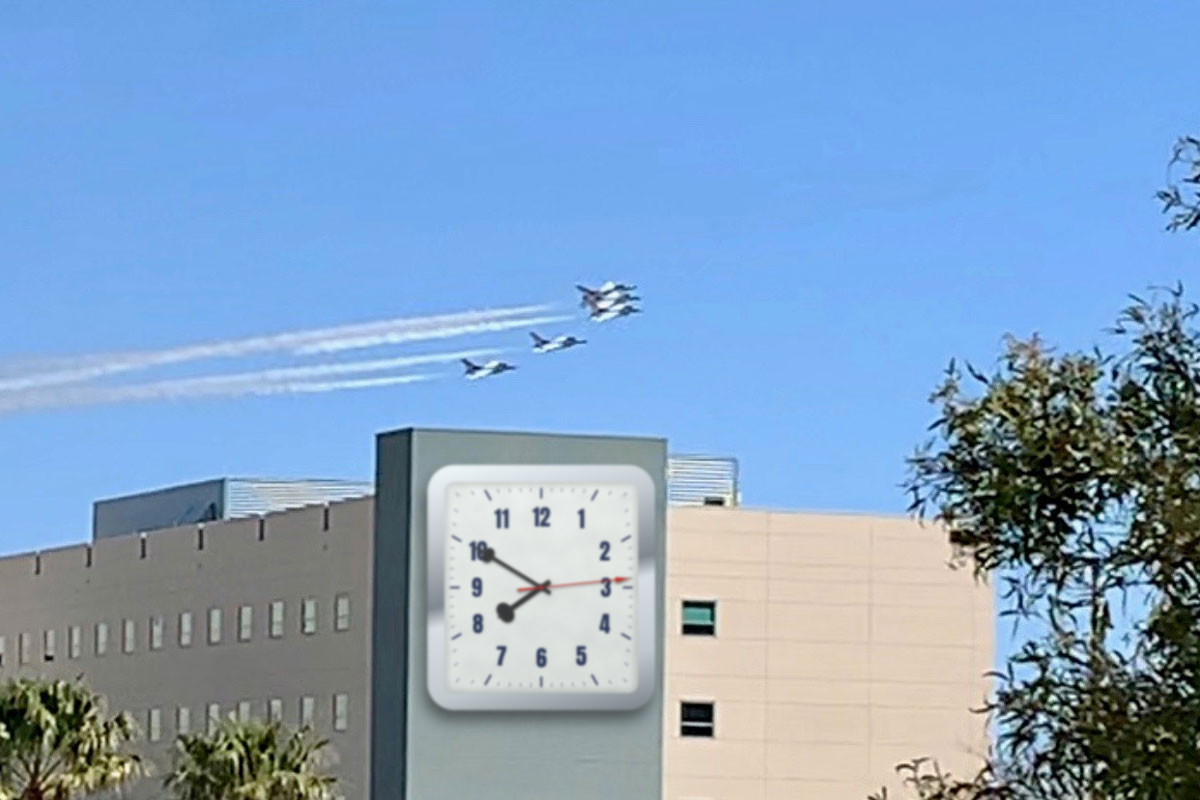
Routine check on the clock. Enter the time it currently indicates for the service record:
7:50:14
